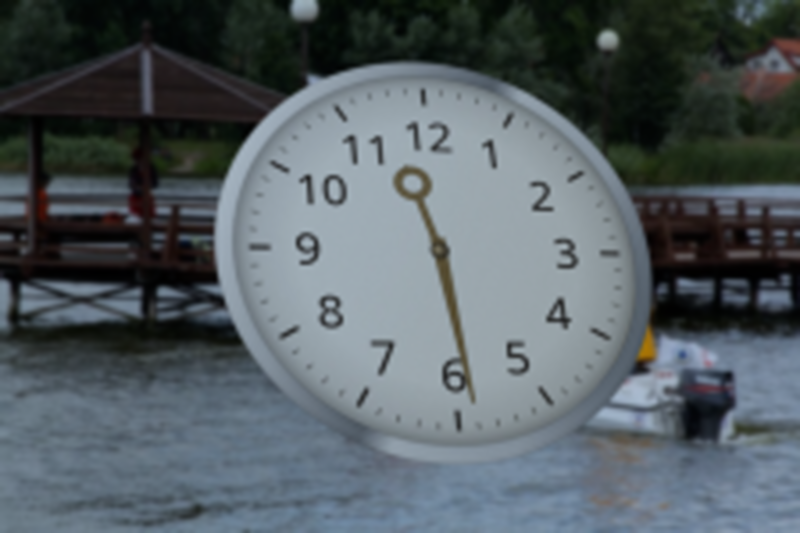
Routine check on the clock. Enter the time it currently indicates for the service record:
11:29
